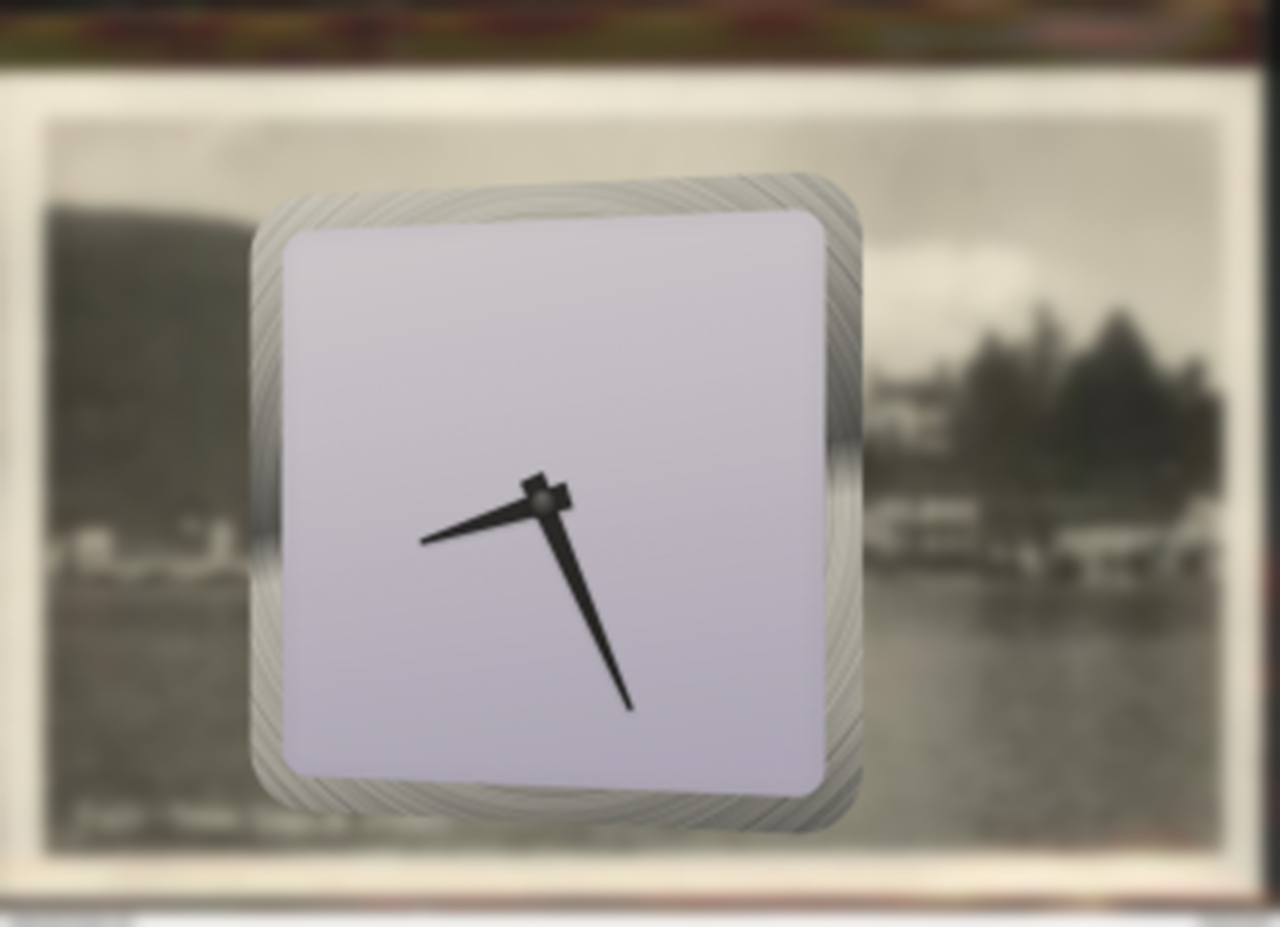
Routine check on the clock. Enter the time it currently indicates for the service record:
8:26
